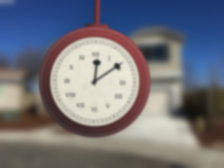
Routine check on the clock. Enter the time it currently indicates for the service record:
12:09
